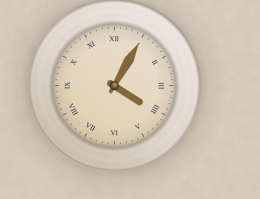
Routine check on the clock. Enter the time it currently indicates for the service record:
4:05
